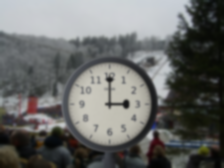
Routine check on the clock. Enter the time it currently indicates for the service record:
3:00
